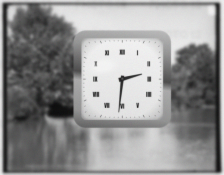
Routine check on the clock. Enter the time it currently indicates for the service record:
2:31
